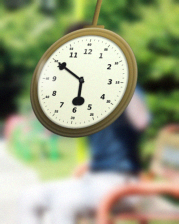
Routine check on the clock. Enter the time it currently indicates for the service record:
5:50
